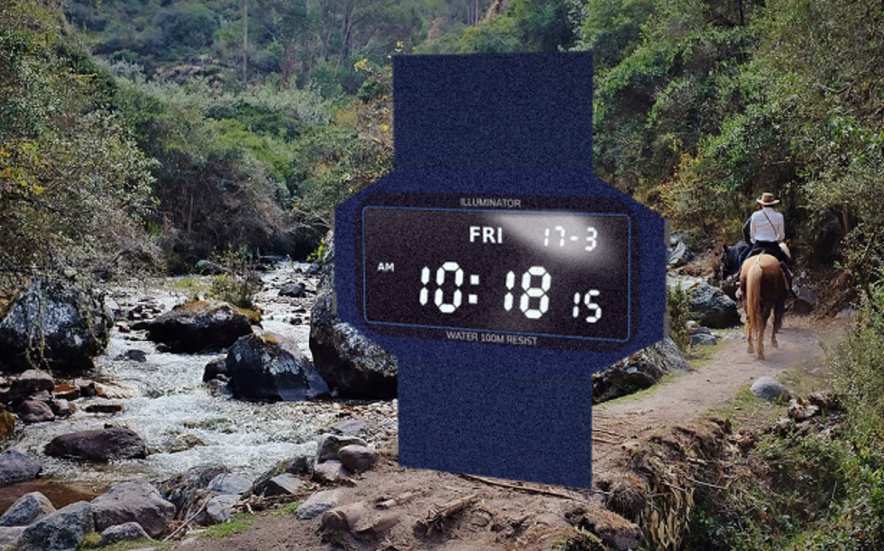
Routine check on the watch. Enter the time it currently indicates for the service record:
10:18:15
